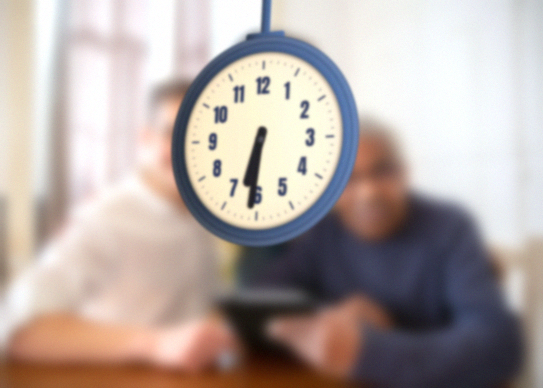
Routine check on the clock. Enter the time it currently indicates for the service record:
6:31
